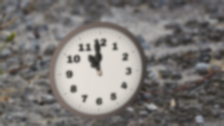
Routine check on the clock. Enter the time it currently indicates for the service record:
10:59
